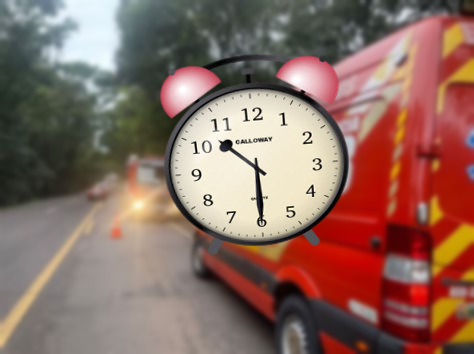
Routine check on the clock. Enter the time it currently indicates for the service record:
10:30
